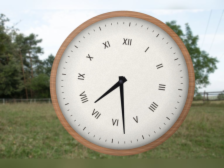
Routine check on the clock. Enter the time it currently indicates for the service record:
7:28
